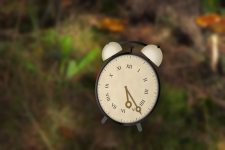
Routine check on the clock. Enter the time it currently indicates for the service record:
5:23
